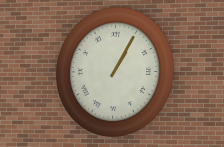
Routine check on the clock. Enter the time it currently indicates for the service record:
1:05
